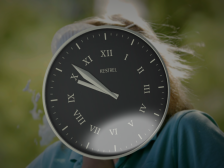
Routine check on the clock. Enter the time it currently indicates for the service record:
9:52
